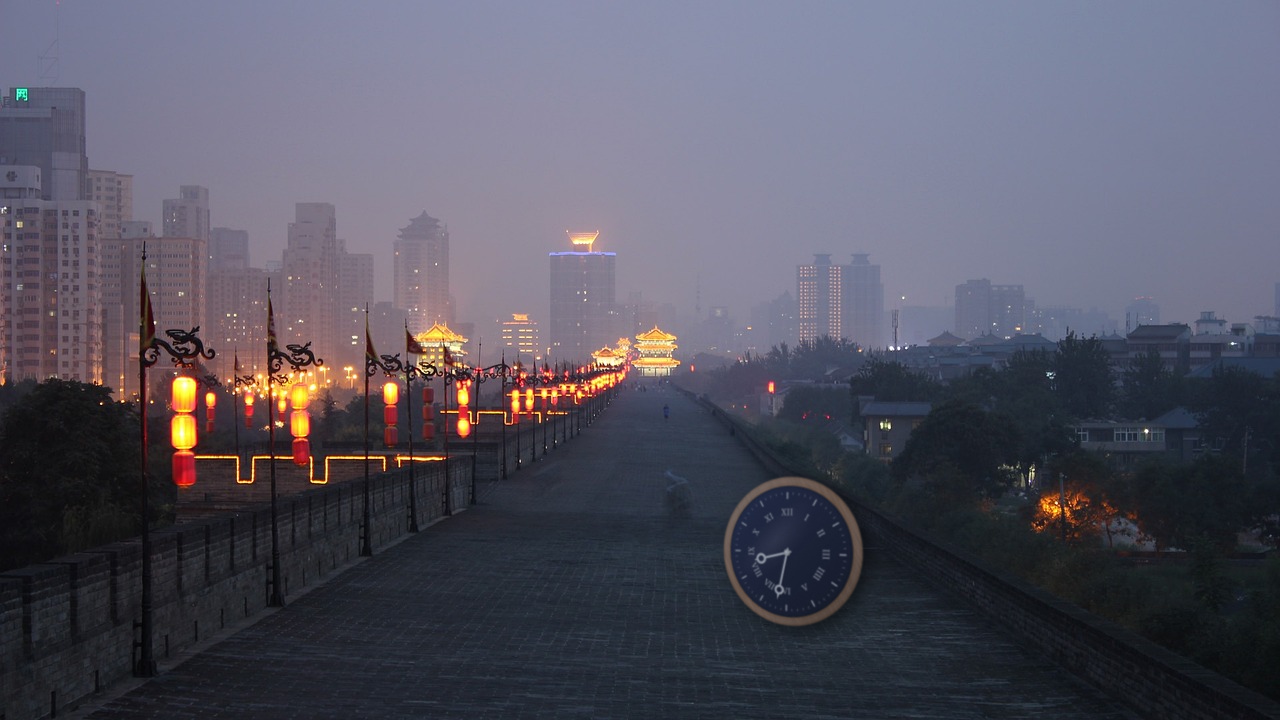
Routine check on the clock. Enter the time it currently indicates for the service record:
8:32
